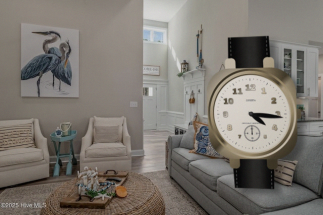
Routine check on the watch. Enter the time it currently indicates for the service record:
4:16
